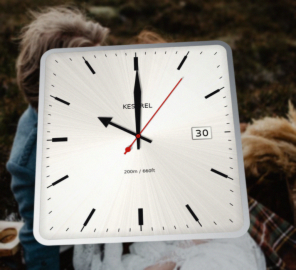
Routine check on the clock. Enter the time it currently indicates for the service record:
10:00:06
